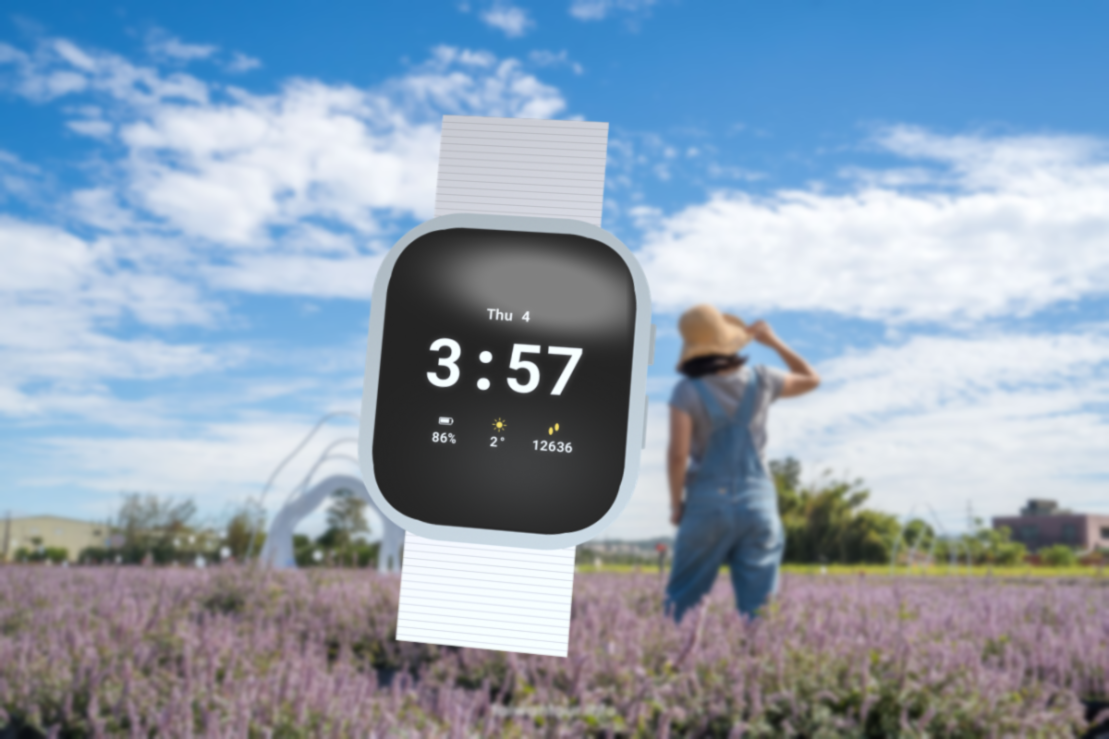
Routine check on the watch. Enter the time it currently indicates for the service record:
3:57
